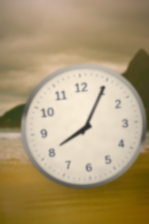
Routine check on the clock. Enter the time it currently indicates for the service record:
8:05
